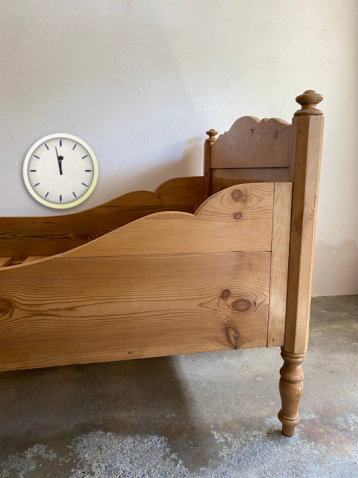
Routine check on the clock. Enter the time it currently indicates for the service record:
11:58
